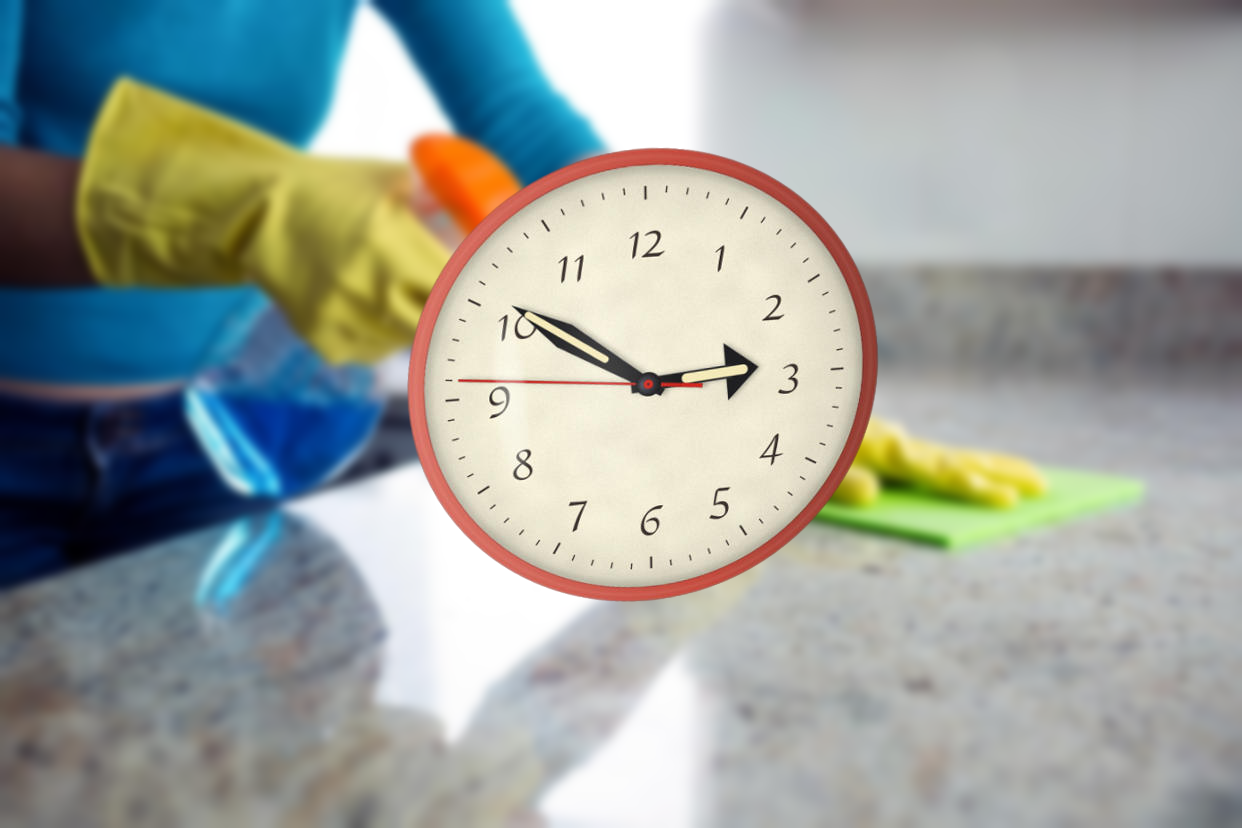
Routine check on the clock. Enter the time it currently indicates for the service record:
2:50:46
